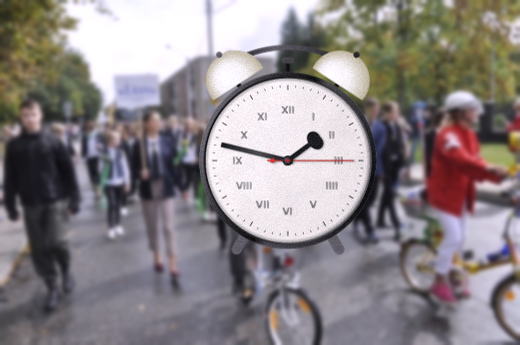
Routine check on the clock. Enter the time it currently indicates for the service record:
1:47:15
